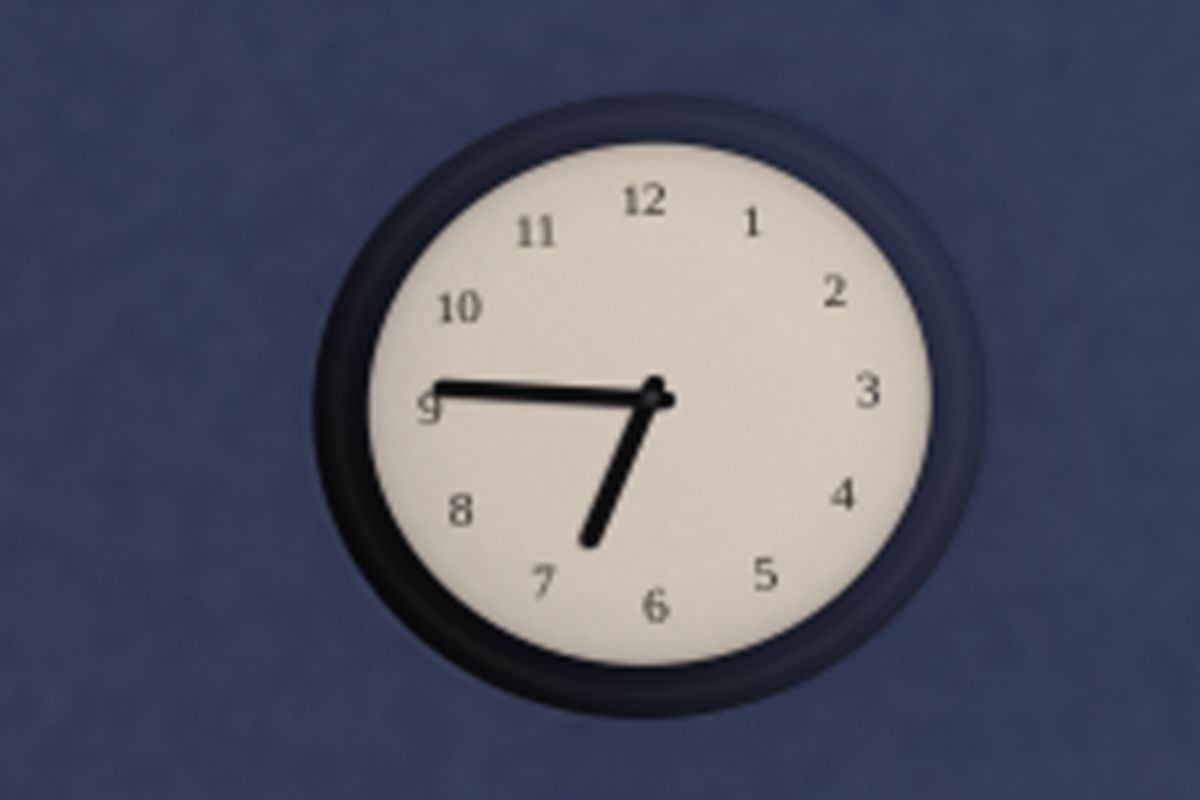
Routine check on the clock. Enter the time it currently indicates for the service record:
6:46
